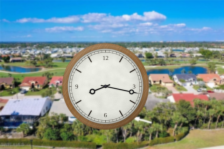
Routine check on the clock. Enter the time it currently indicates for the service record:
8:17
